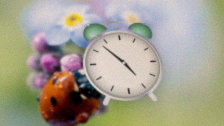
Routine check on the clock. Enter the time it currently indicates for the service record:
4:53
